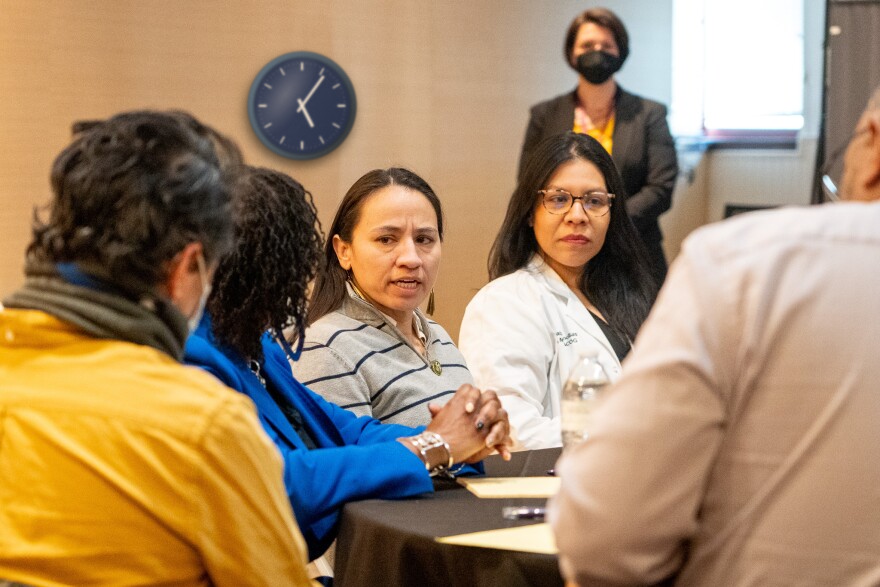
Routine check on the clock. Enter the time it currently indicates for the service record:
5:06
